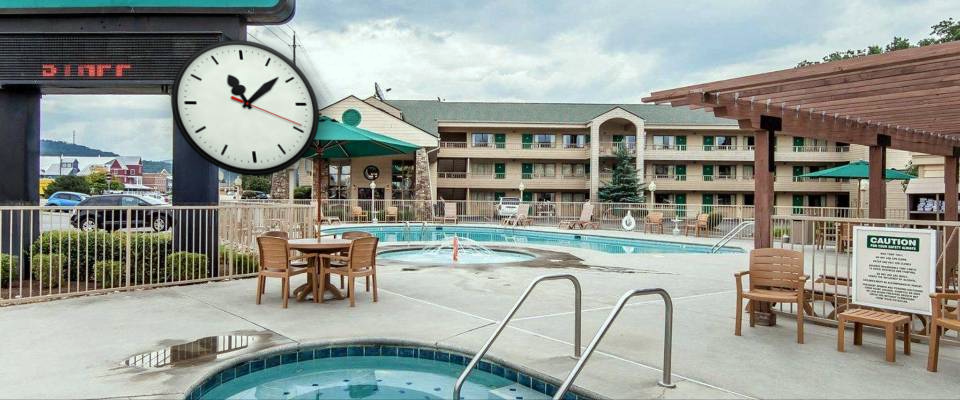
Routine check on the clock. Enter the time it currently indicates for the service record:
11:08:19
